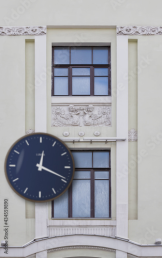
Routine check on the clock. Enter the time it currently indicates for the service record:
12:19
